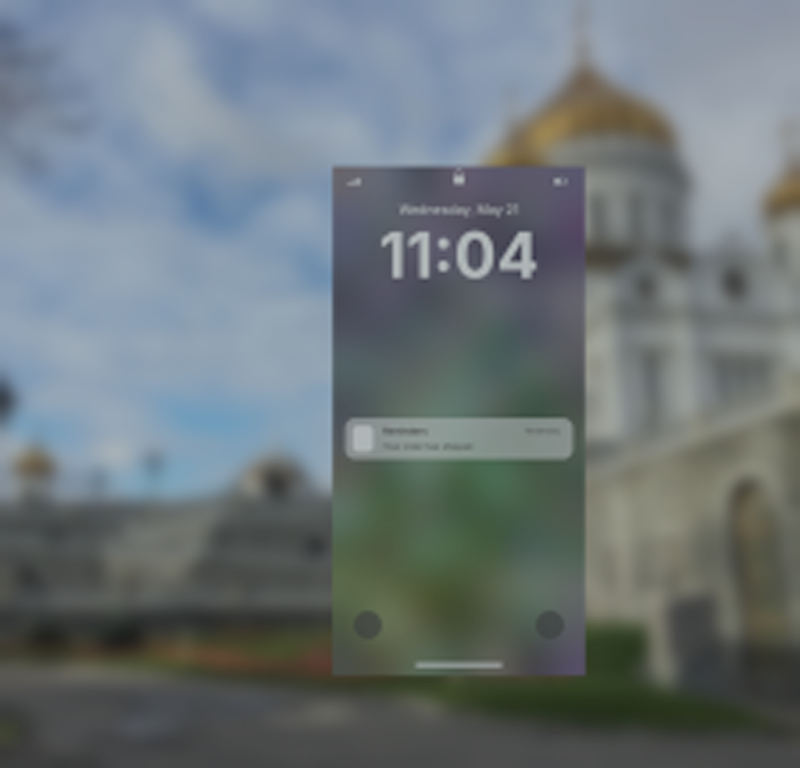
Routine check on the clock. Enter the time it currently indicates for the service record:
11:04
